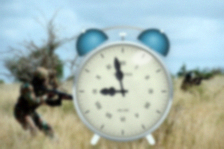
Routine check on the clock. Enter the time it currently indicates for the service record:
8:58
